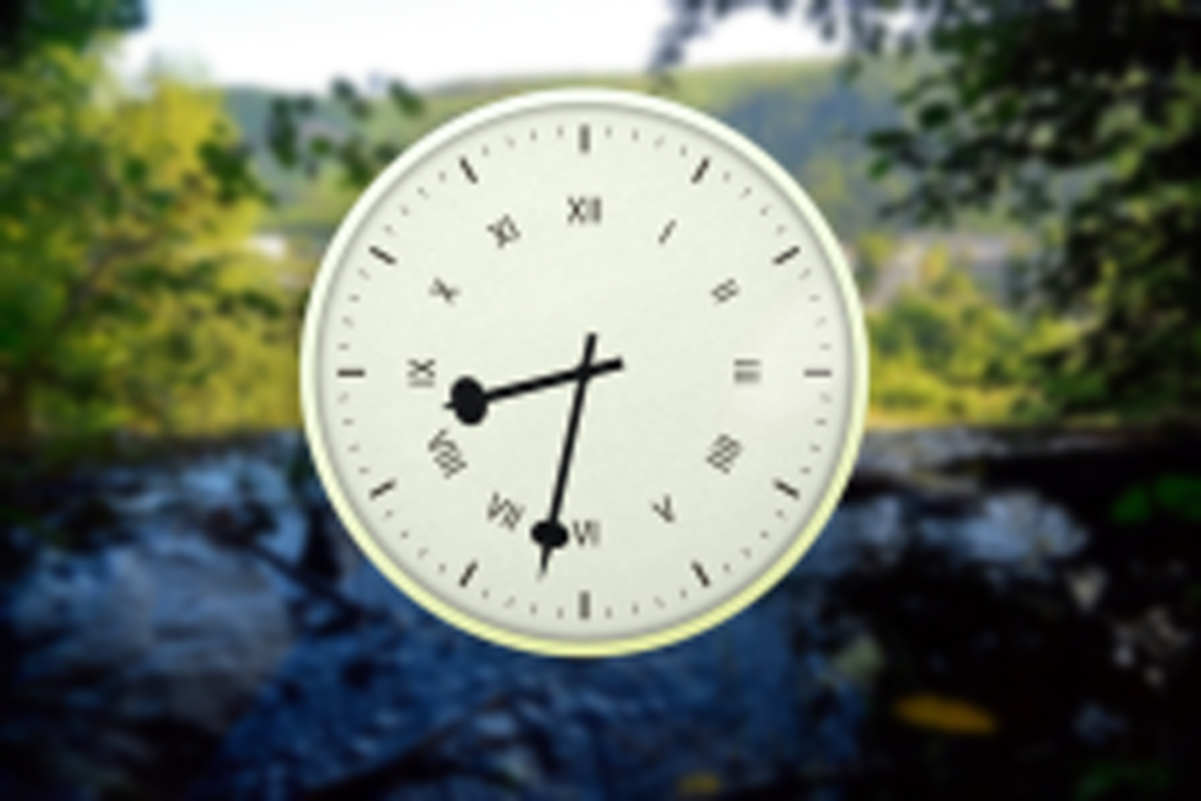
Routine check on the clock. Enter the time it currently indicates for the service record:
8:32
